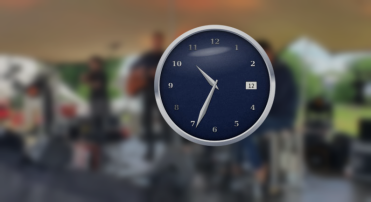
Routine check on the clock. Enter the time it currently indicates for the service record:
10:34
